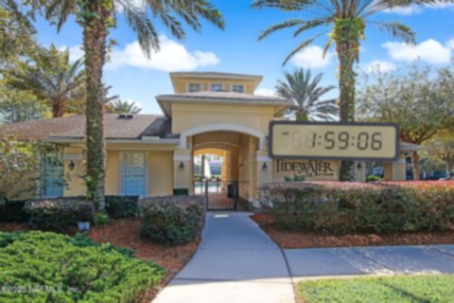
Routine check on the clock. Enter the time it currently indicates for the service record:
1:59:06
